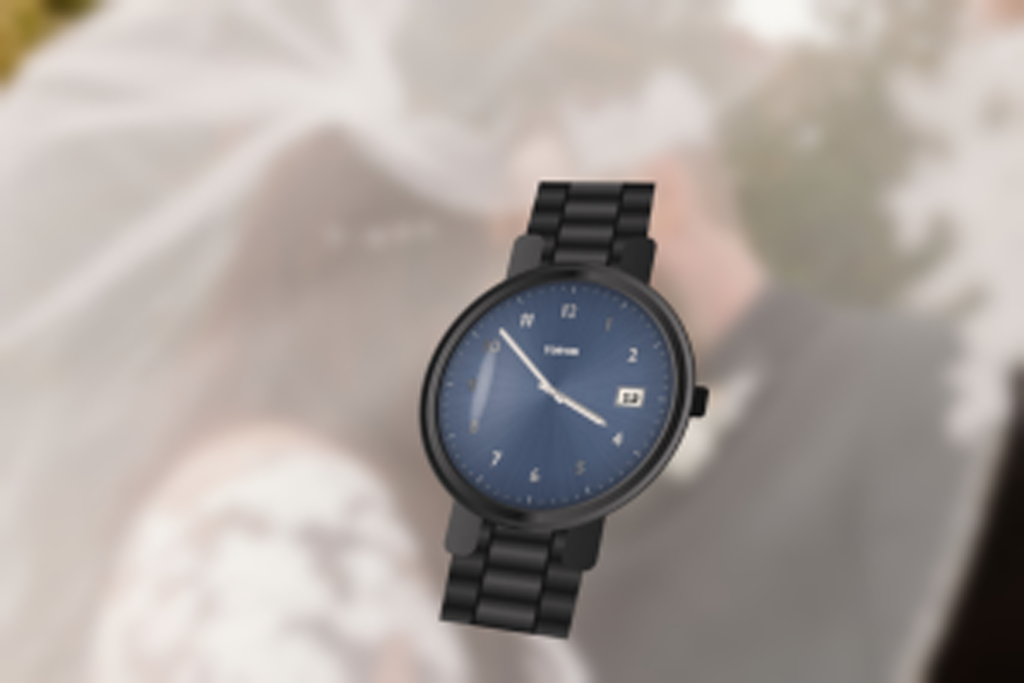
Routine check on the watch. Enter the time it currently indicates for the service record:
3:52
